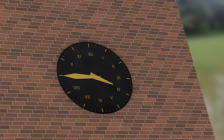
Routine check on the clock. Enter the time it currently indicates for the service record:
3:45
